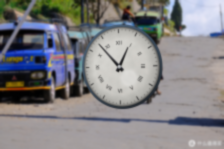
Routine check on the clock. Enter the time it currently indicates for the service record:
12:53
